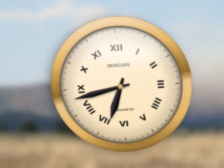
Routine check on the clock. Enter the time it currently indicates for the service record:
6:43
